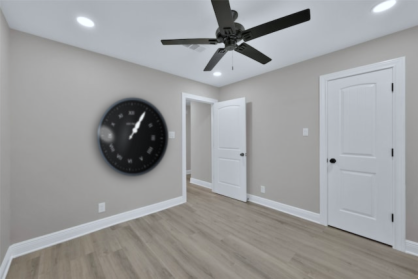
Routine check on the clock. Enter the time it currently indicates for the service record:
1:05
